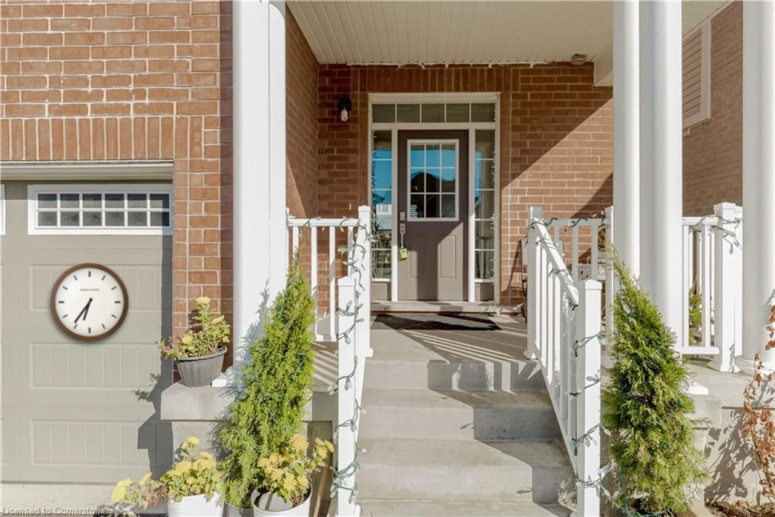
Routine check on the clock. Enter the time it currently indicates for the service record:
6:36
